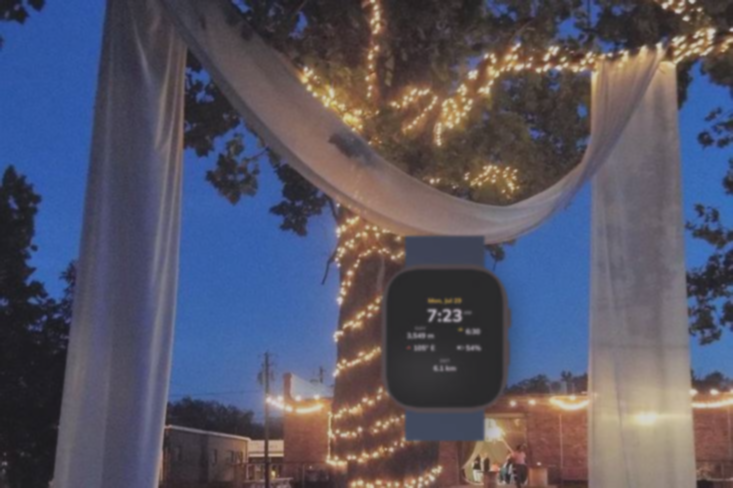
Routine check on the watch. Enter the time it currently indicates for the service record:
7:23
